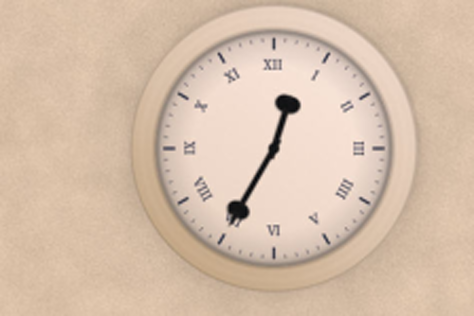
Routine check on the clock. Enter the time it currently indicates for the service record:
12:35
